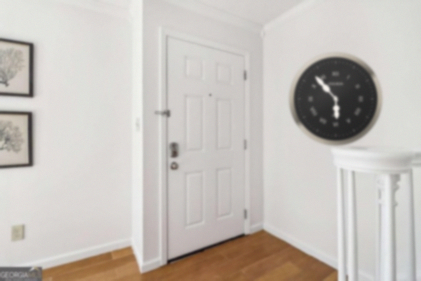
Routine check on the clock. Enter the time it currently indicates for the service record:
5:53
